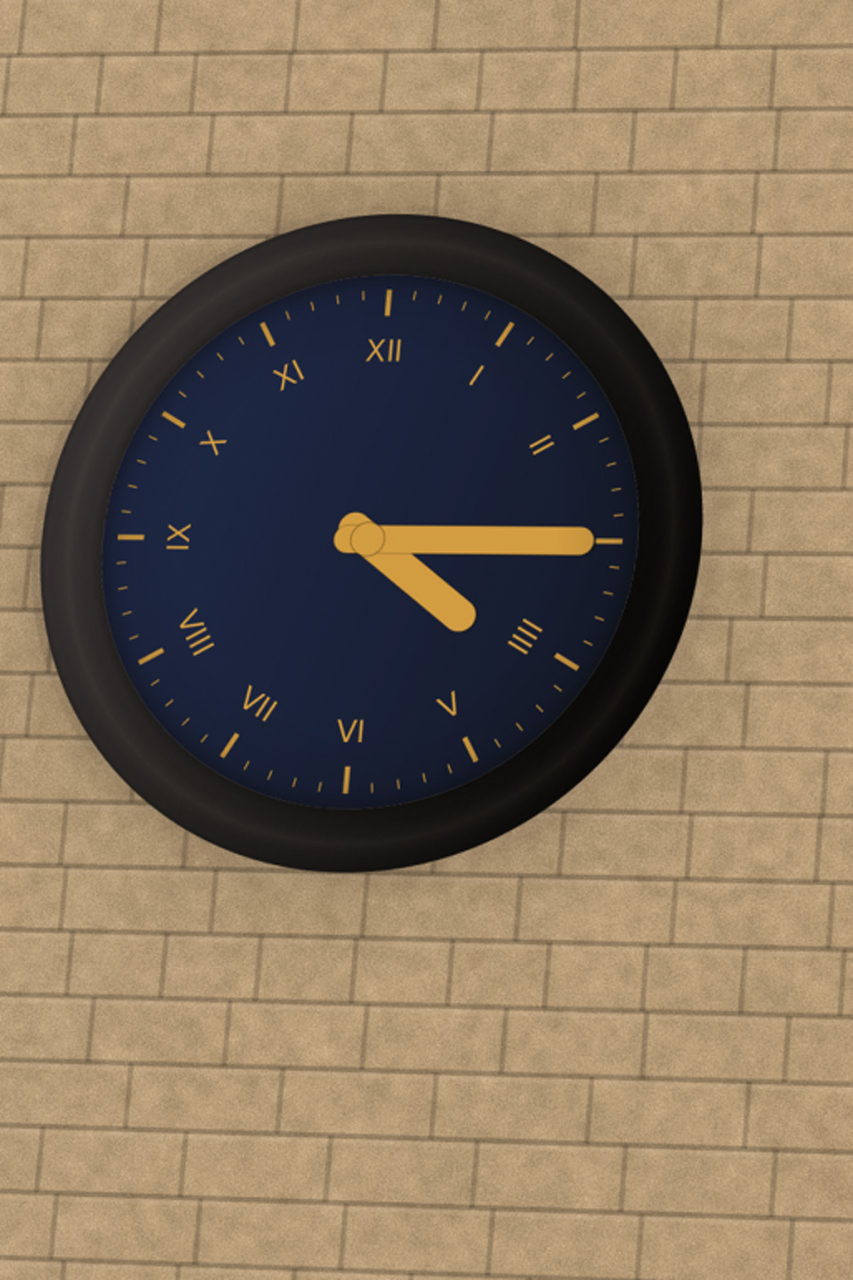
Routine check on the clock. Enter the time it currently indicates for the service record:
4:15
